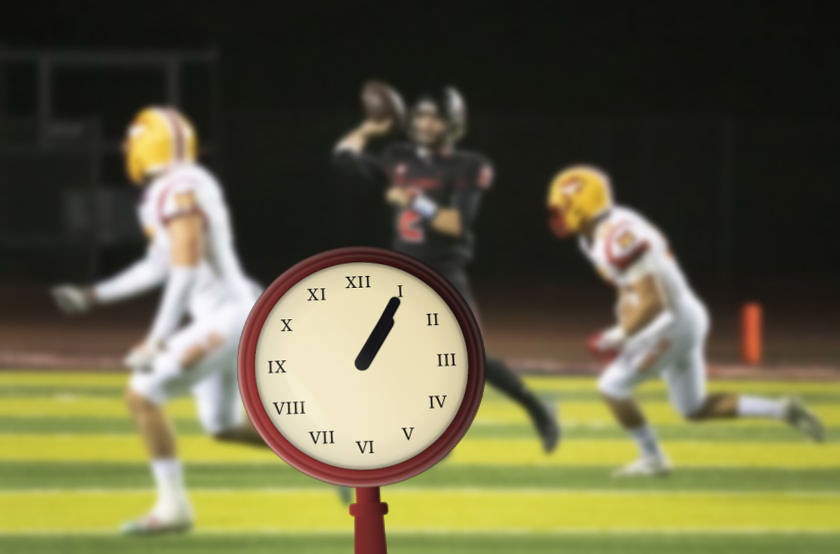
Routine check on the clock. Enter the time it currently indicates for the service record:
1:05
